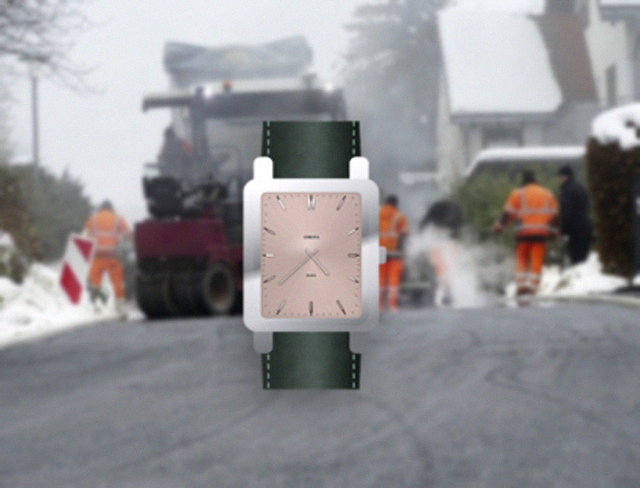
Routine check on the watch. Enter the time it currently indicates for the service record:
4:38
